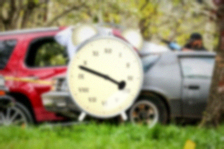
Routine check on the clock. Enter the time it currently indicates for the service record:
3:48
